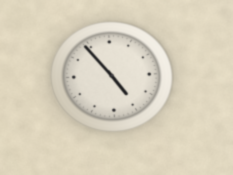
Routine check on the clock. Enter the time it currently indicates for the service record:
4:54
